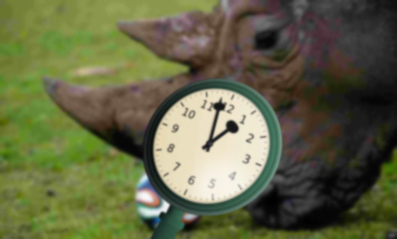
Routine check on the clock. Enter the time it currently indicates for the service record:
12:58
